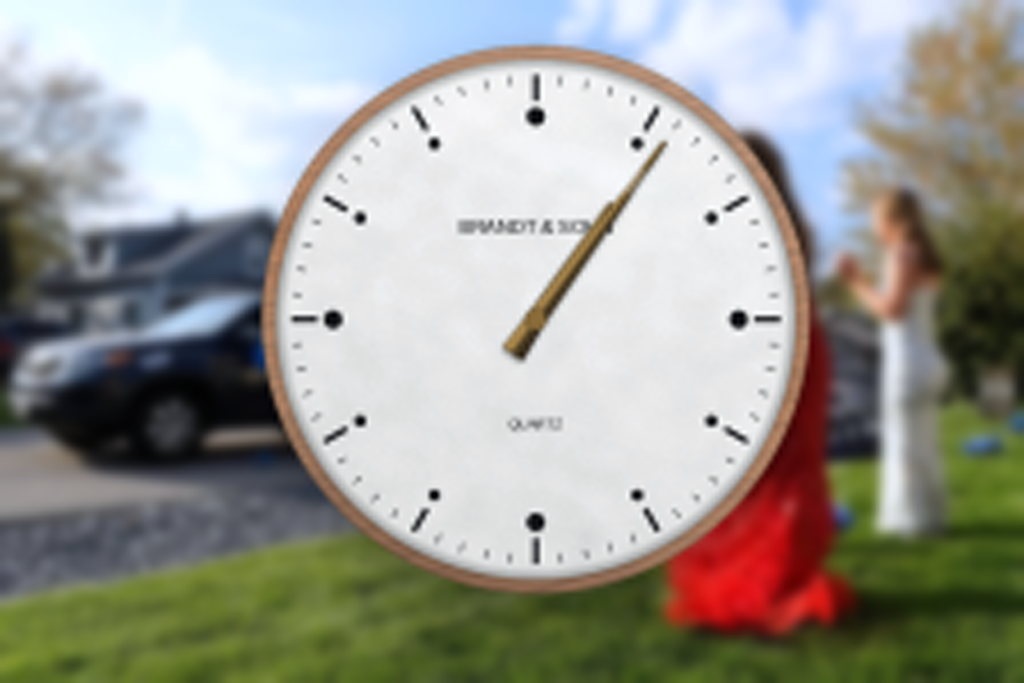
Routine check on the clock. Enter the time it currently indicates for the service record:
1:06
